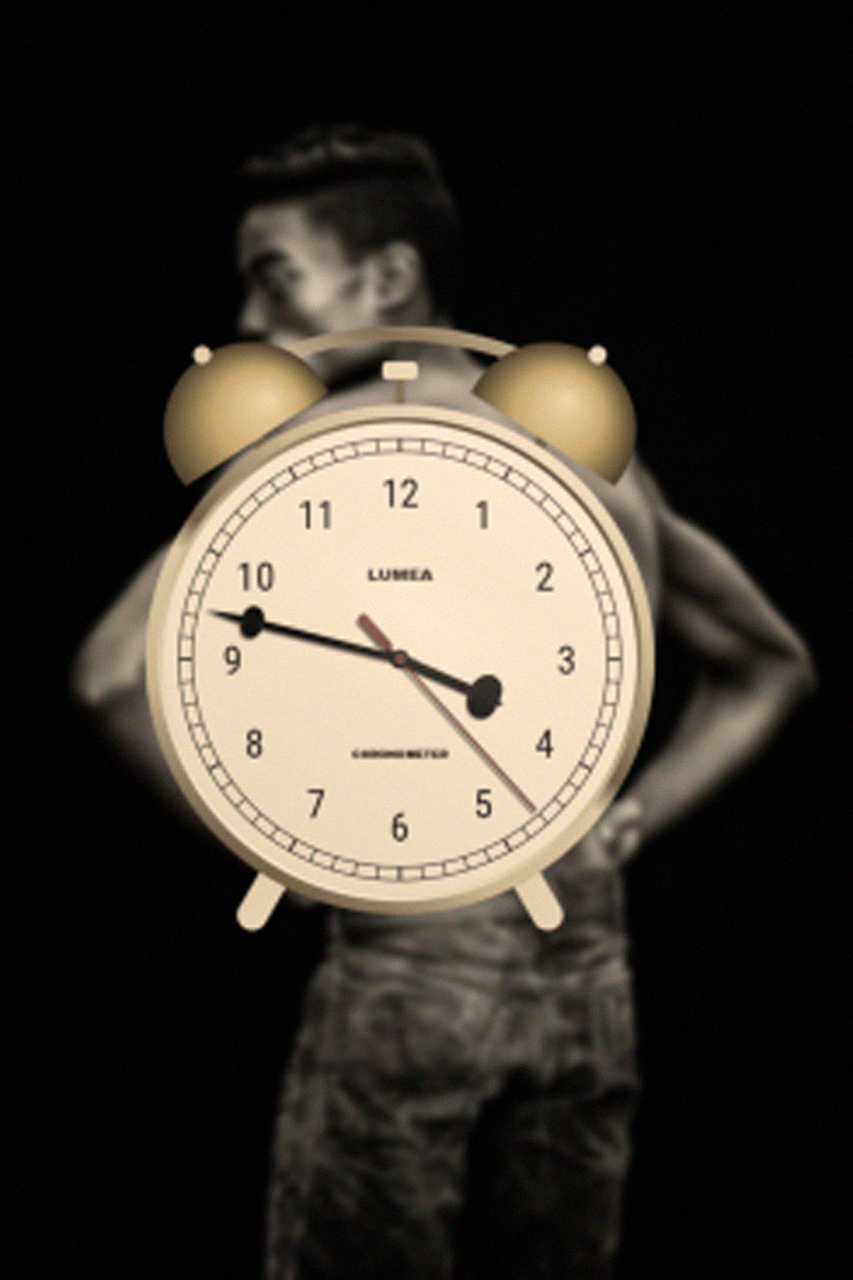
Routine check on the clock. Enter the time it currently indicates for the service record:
3:47:23
